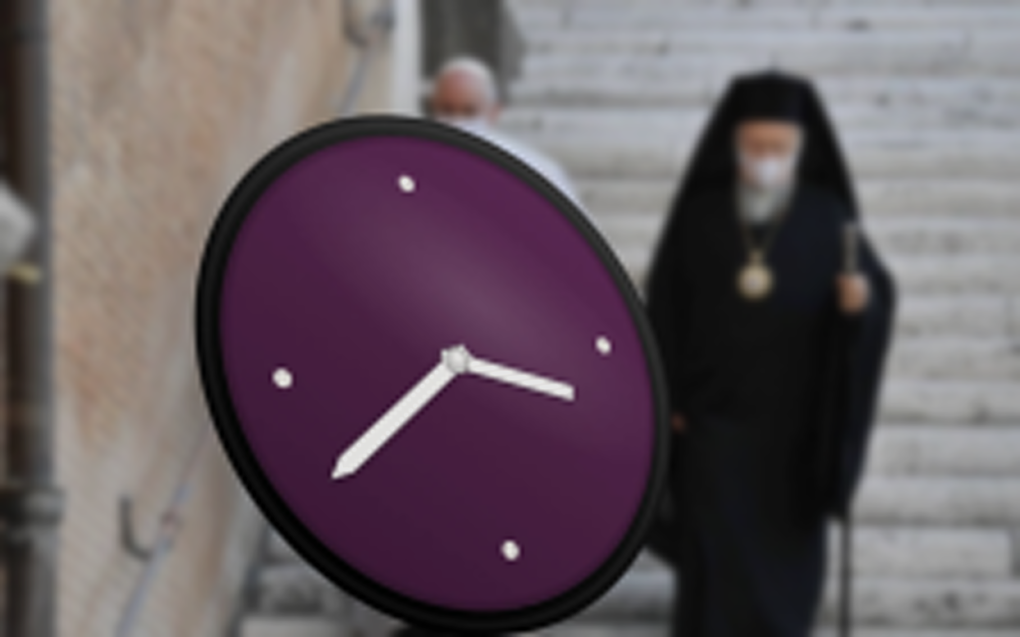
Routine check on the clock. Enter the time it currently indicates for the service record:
3:40
